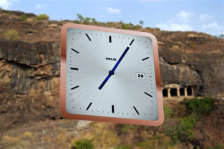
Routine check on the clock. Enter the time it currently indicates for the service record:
7:05
